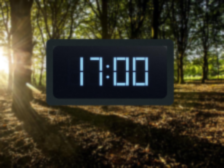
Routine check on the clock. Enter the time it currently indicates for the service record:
17:00
